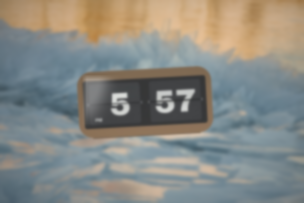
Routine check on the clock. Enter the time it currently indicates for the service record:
5:57
